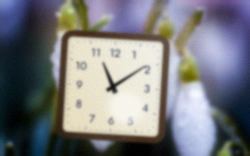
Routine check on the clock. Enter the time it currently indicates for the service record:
11:09
